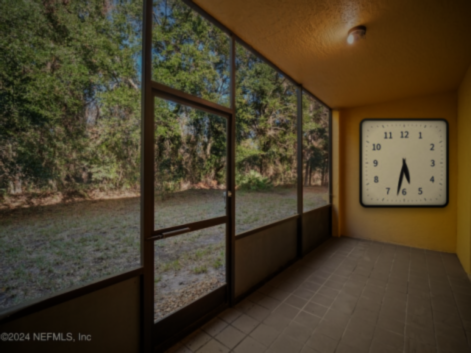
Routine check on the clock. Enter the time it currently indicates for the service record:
5:32
